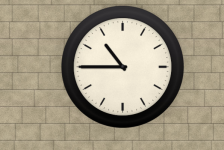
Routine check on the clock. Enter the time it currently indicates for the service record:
10:45
